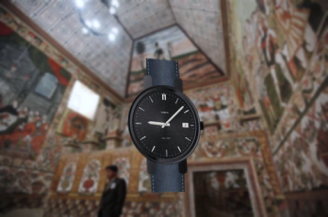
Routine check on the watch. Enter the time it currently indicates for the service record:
9:08
